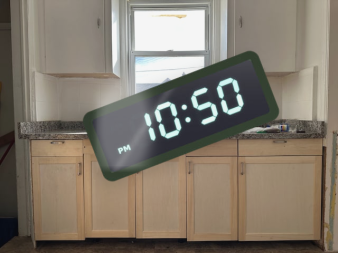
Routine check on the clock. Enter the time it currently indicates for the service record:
10:50
